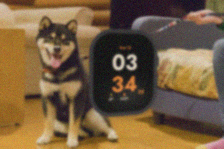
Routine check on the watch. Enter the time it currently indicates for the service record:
3:34
